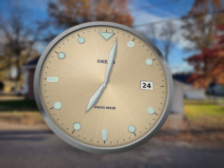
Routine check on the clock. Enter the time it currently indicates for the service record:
7:02
